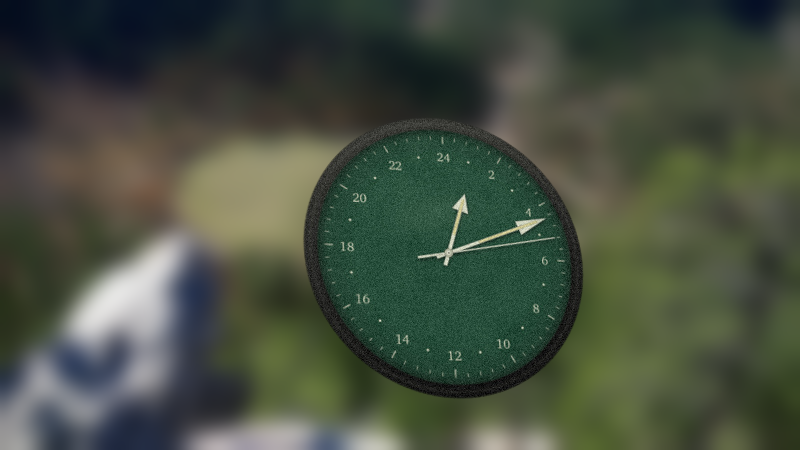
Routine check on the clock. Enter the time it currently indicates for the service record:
1:11:13
